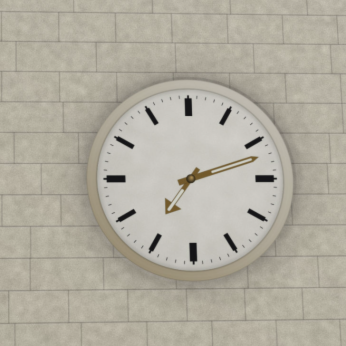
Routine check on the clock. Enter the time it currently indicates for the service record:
7:12
